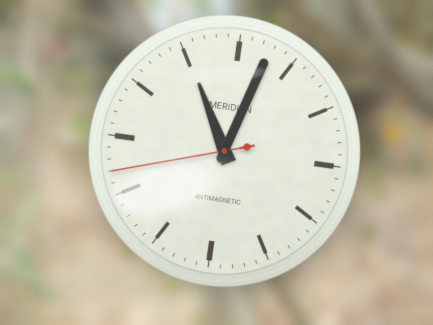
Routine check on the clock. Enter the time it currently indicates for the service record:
11:02:42
